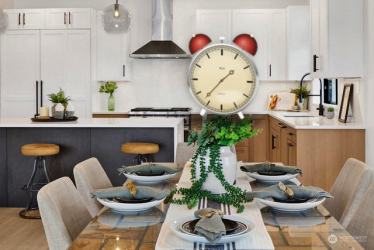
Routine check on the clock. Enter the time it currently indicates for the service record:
1:37
